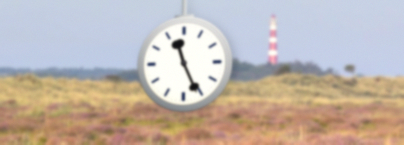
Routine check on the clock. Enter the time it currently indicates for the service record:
11:26
